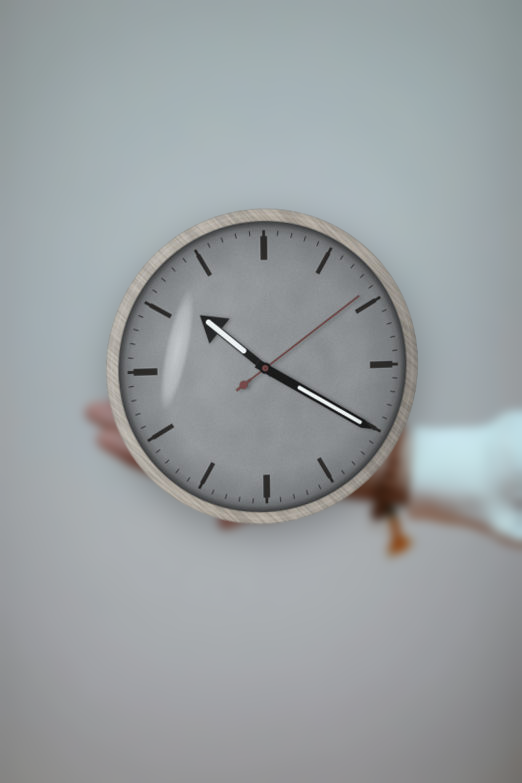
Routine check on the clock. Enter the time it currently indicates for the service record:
10:20:09
